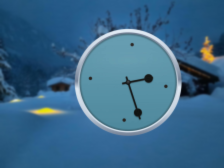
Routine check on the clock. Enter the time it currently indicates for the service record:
2:26
